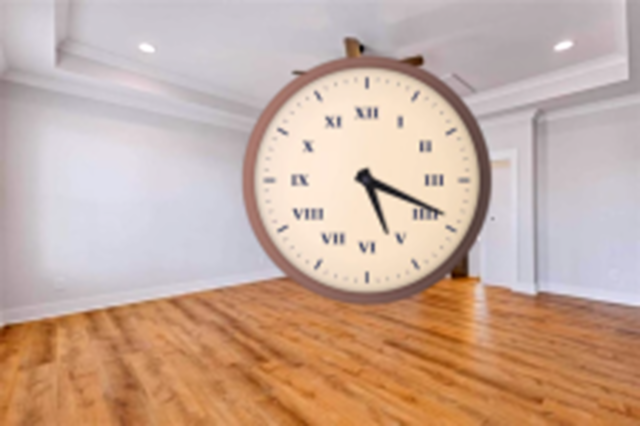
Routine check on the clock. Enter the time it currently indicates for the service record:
5:19
